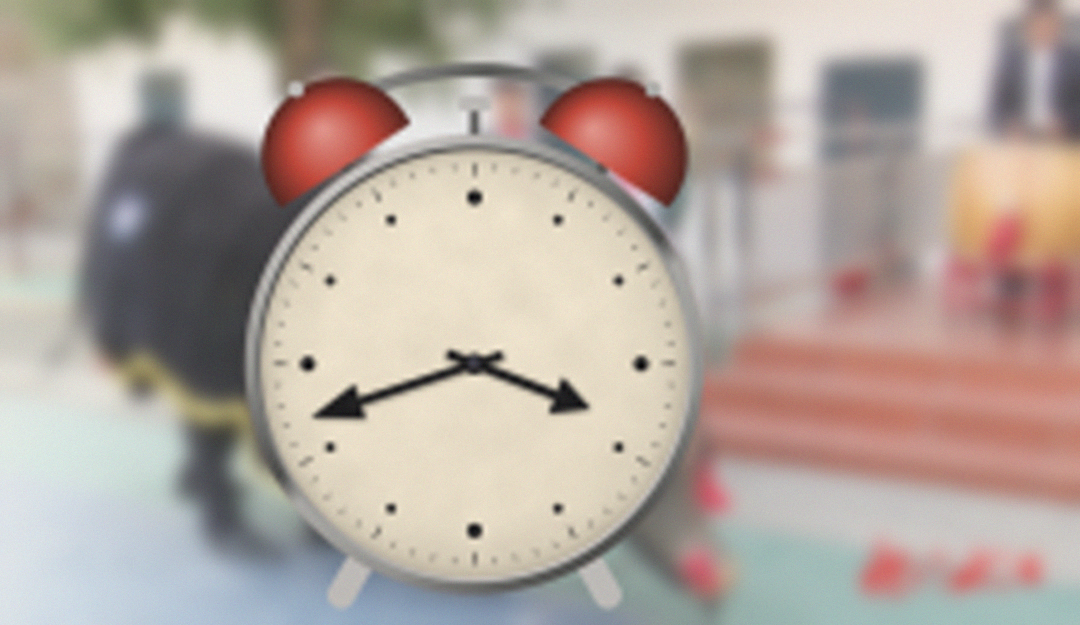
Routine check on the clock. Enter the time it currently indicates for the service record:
3:42
